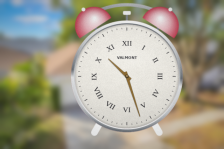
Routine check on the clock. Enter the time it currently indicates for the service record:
10:27
